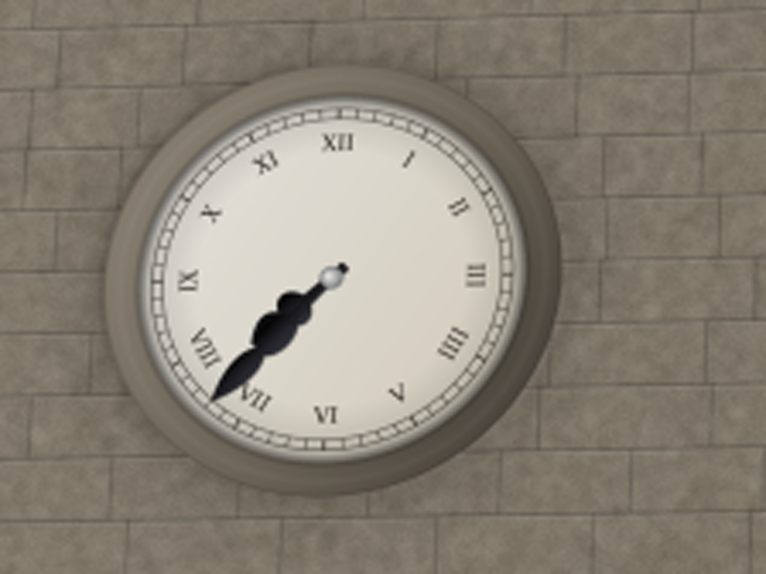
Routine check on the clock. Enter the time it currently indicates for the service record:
7:37
